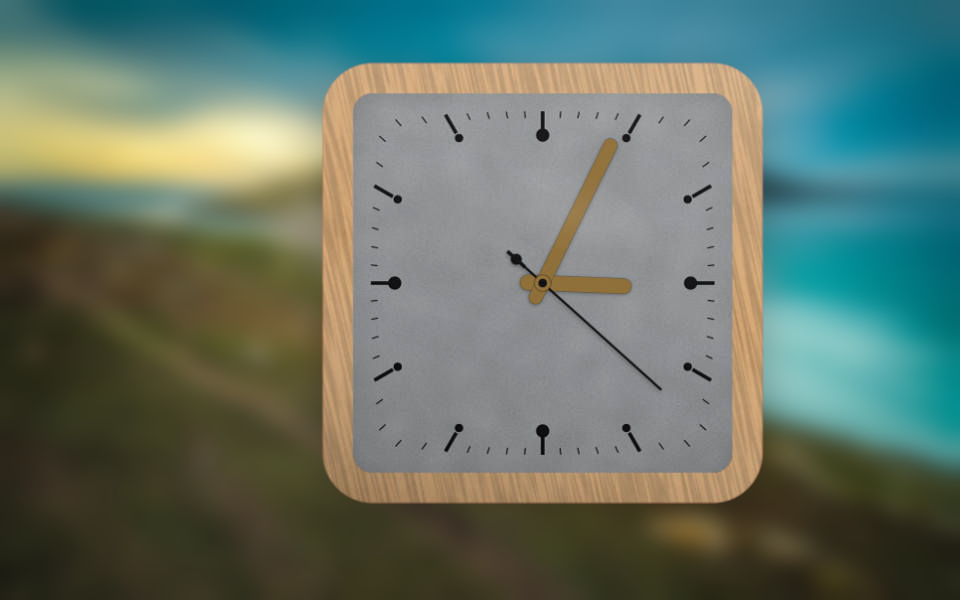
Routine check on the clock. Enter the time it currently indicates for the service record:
3:04:22
